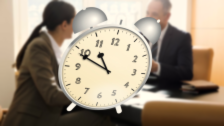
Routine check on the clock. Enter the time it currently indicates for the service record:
10:49
